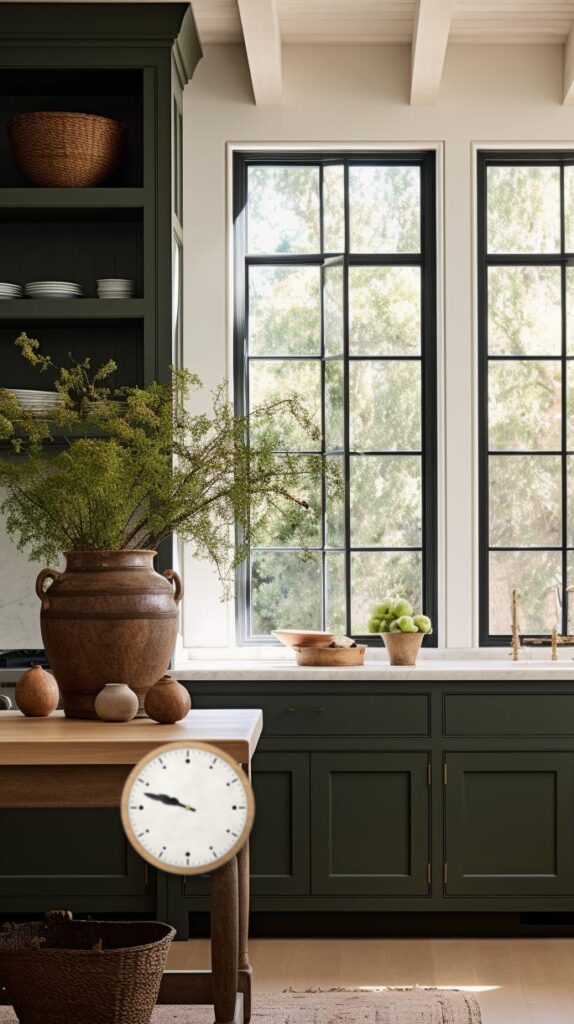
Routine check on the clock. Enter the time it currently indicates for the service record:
9:48
